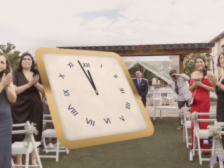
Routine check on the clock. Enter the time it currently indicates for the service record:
11:58
